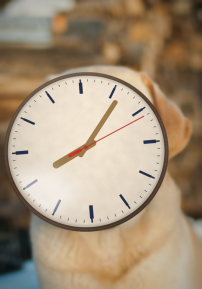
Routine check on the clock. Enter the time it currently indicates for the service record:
8:06:11
